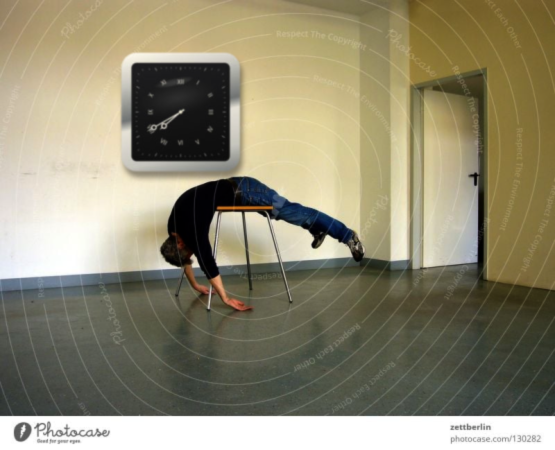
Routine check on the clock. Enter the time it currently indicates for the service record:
7:40
